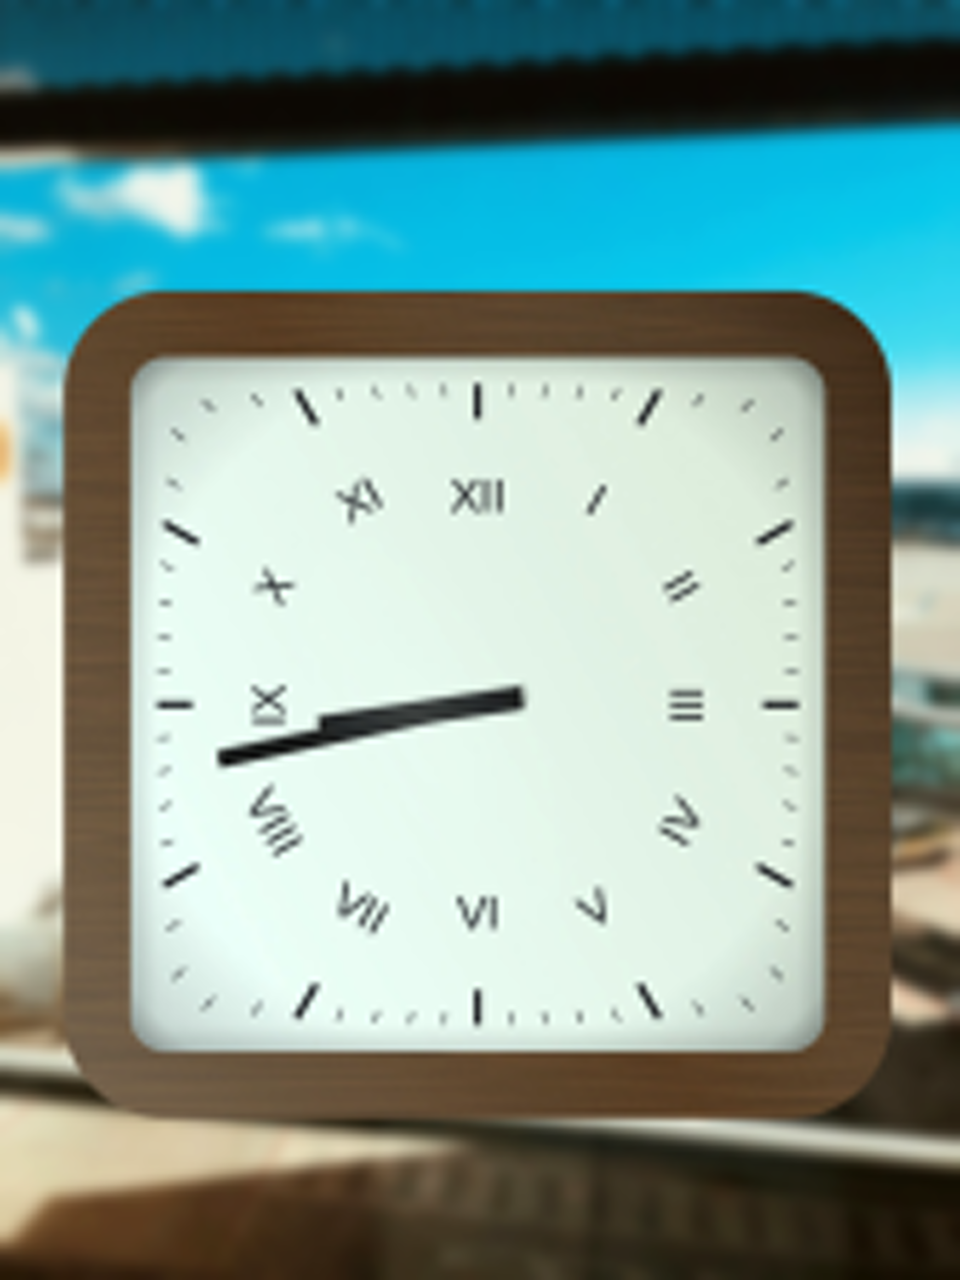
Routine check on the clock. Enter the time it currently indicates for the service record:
8:43
